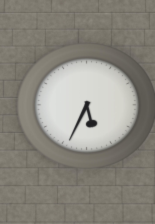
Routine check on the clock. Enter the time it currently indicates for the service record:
5:34
